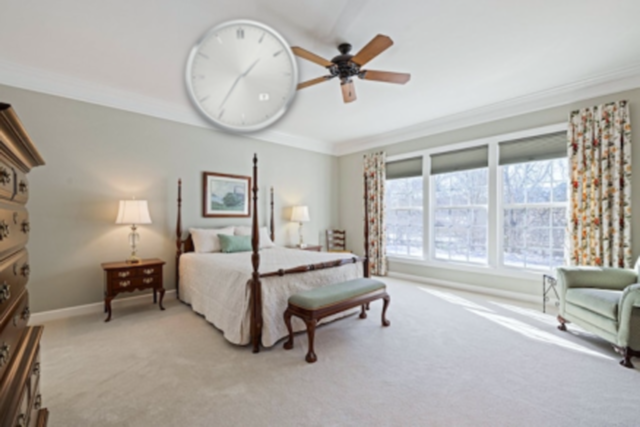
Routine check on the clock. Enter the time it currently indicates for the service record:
1:36
